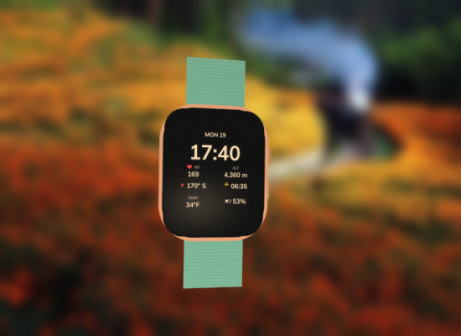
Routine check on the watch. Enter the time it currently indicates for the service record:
17:40
